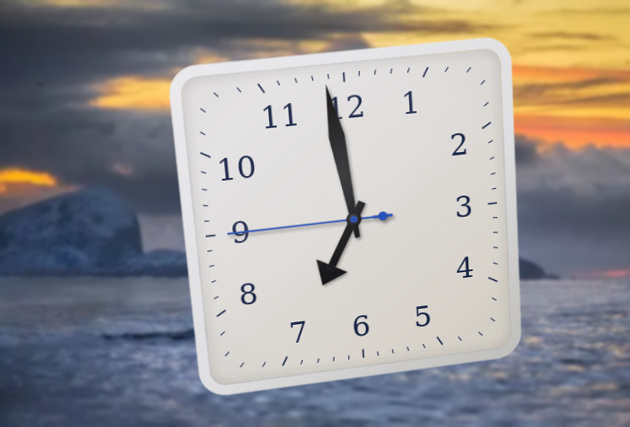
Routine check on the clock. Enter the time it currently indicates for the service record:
6:58:45
